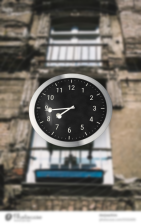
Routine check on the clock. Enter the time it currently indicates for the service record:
7:44
